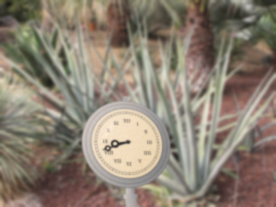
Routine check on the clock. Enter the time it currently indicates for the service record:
8:42
